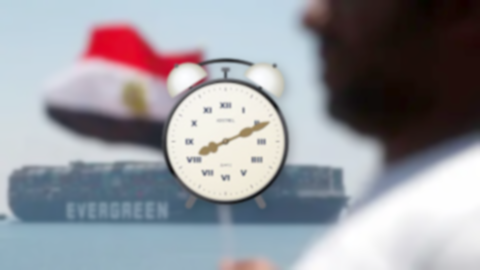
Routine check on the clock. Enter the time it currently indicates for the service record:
8:11
